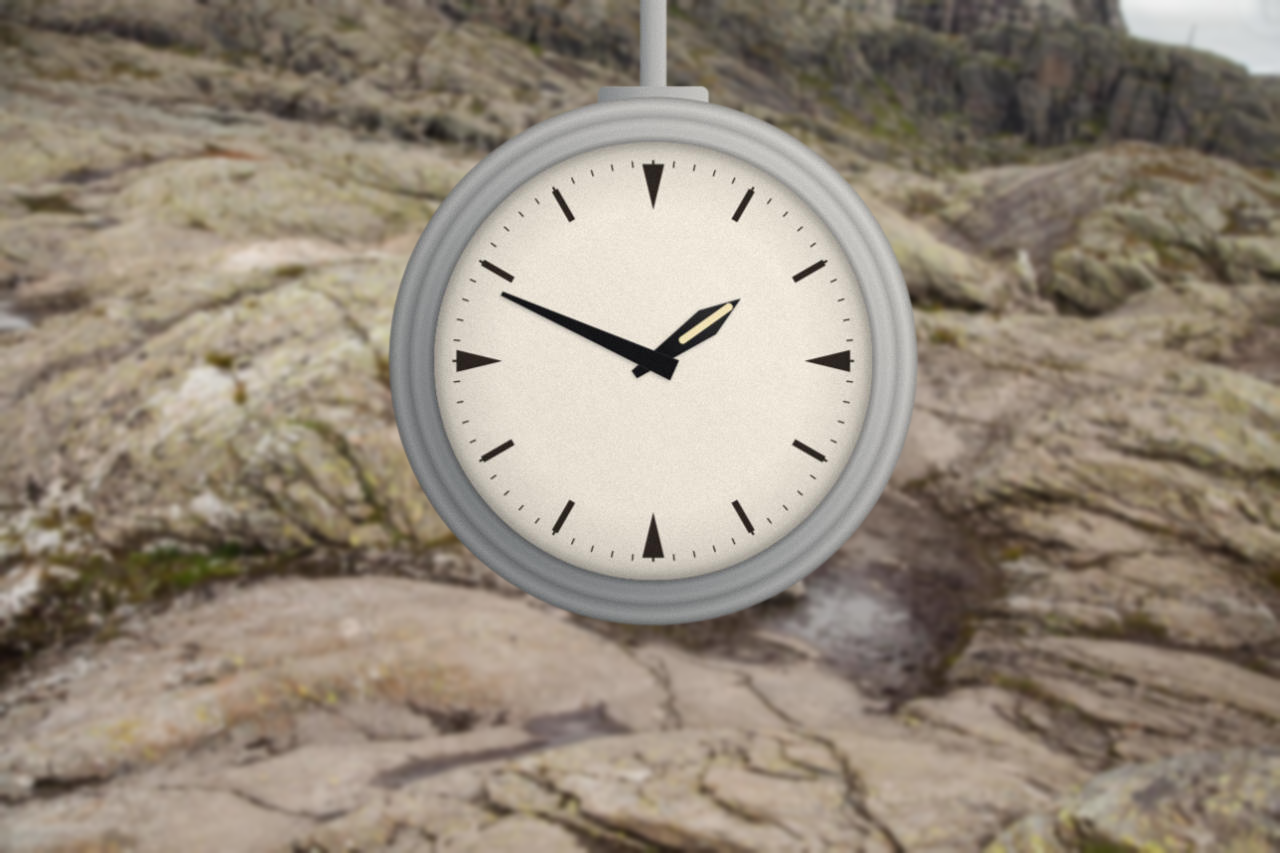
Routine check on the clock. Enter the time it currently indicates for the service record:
1:49
